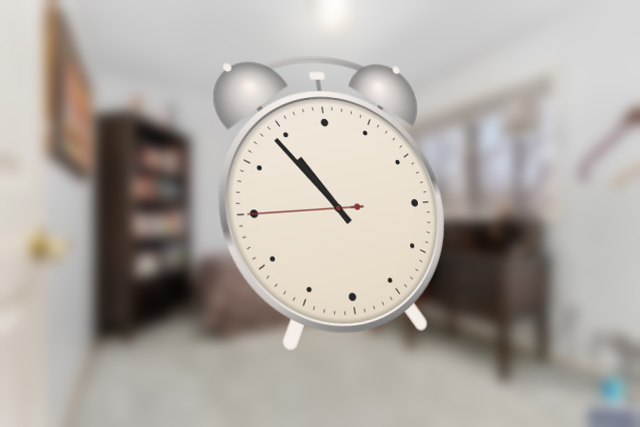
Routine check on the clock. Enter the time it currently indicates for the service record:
10:53:45
